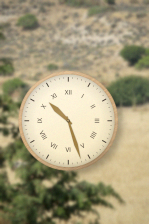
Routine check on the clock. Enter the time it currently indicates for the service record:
10:27
